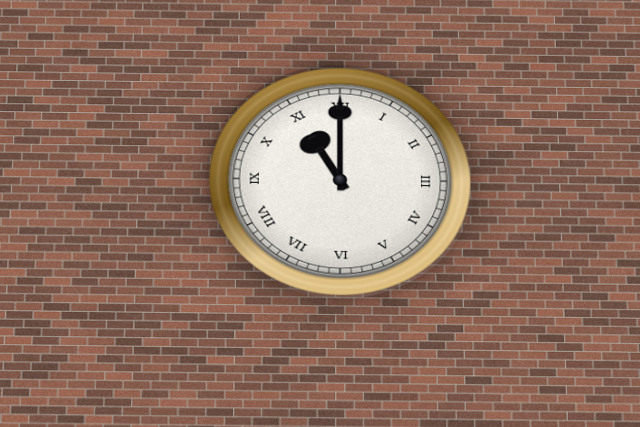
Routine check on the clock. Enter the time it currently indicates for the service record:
11:00
